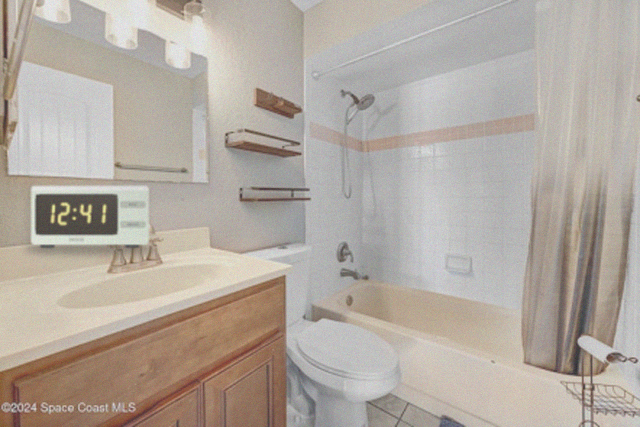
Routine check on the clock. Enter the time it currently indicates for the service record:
12:41
